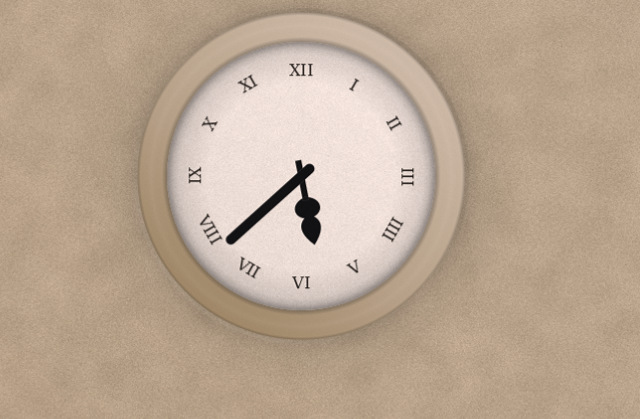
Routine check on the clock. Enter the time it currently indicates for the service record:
5:38
